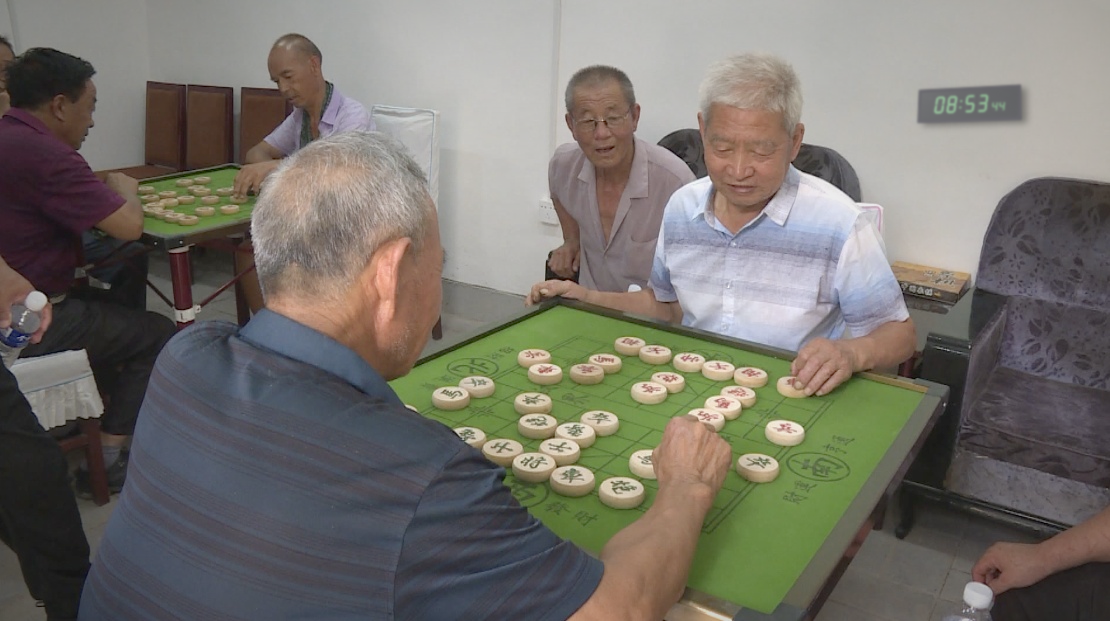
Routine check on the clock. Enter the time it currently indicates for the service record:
8:53
